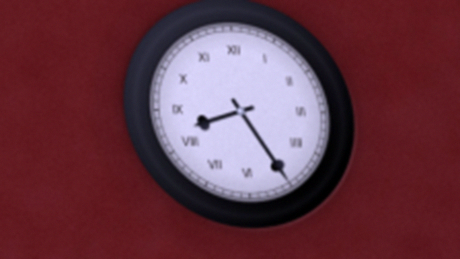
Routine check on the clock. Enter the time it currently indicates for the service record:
8:25
